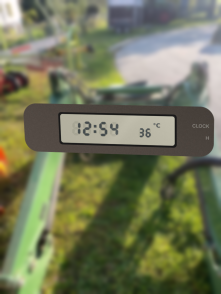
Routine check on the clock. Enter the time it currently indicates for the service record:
12:54
